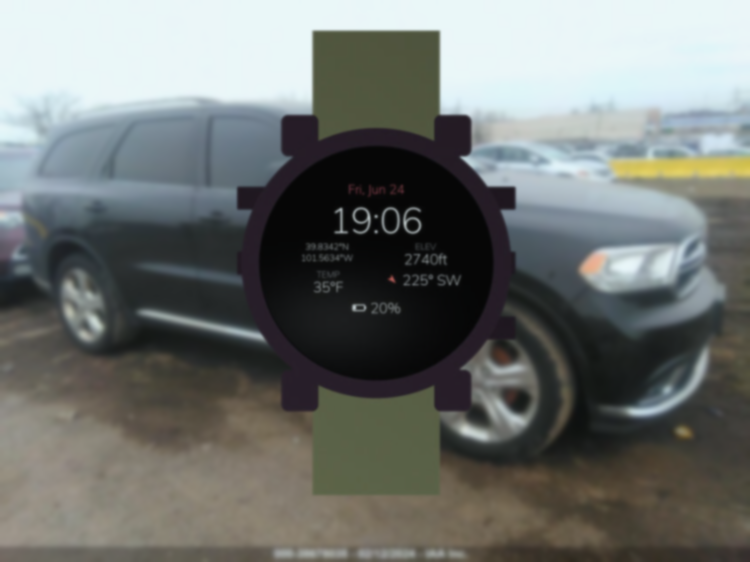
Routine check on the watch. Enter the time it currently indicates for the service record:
19:06
